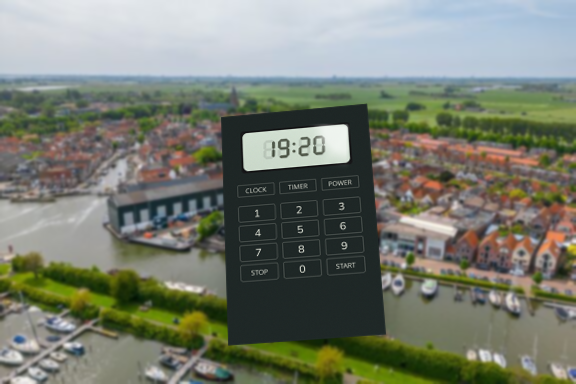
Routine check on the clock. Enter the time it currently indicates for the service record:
19:20
